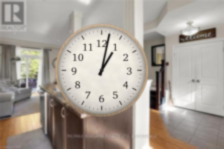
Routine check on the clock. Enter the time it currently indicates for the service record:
1:02
